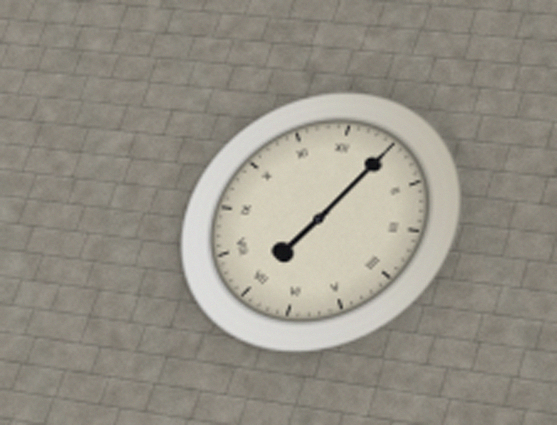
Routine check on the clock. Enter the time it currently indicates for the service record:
7:05
